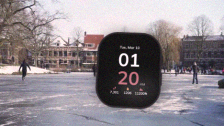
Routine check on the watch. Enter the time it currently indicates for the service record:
1:20
